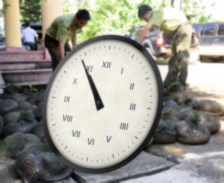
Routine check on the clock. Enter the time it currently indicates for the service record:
10:54
